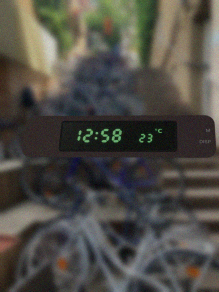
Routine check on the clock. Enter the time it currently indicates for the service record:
12:58
